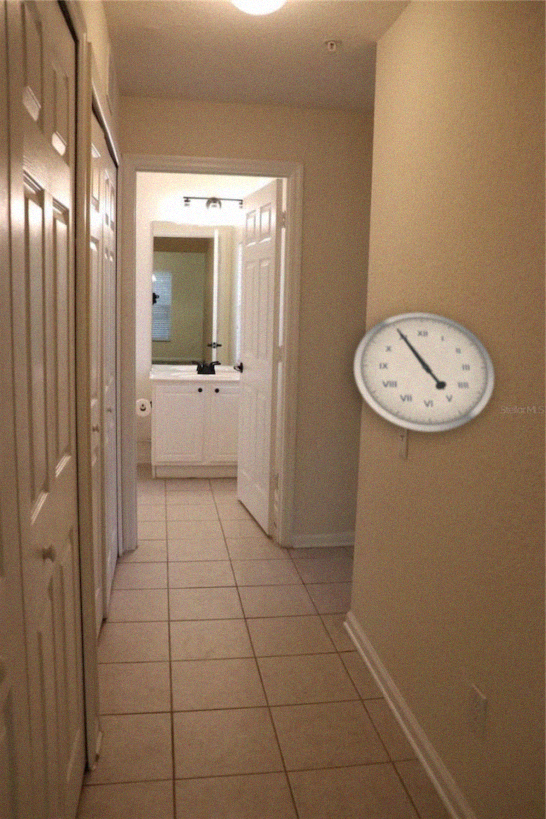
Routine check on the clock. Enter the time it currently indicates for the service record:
4:55
